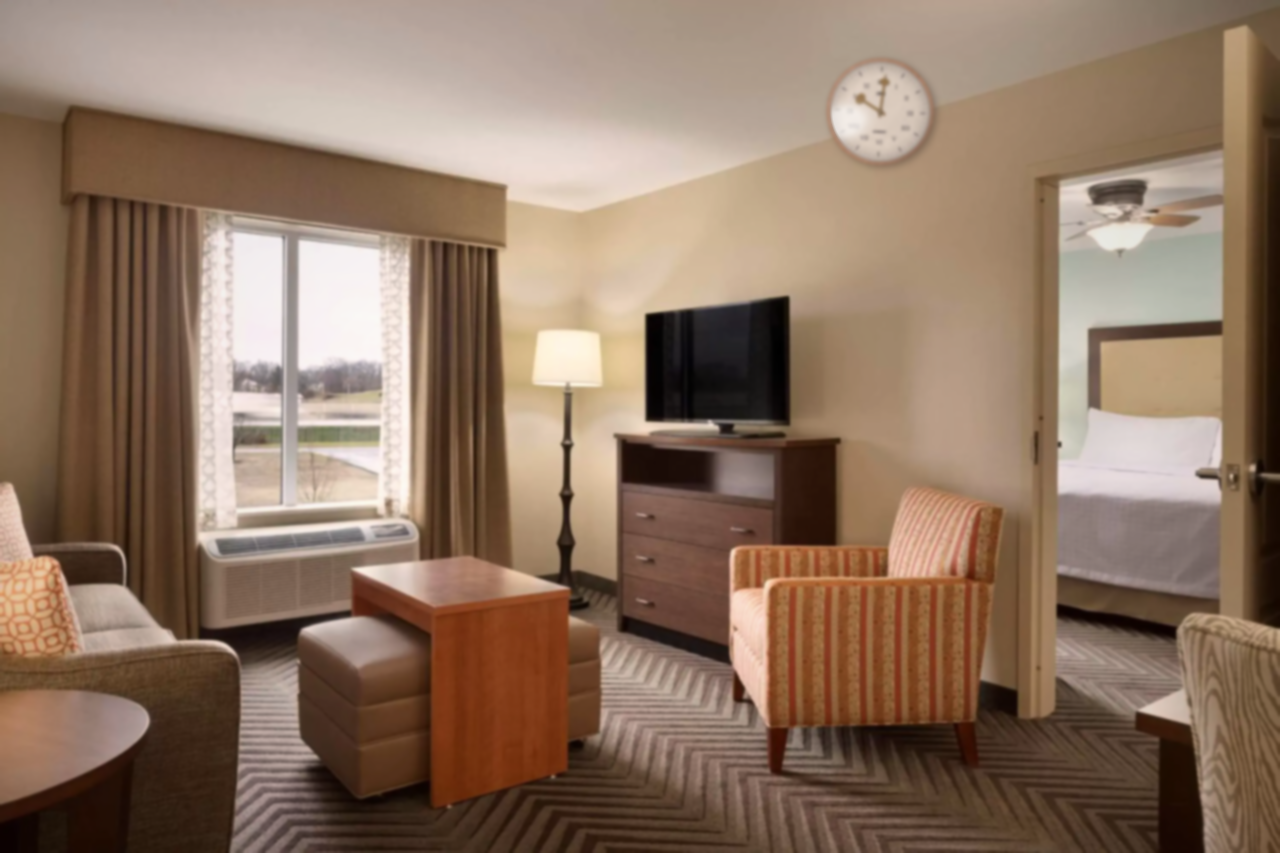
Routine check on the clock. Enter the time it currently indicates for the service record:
10:01
